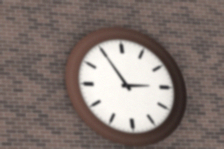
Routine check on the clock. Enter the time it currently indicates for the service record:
2:55
